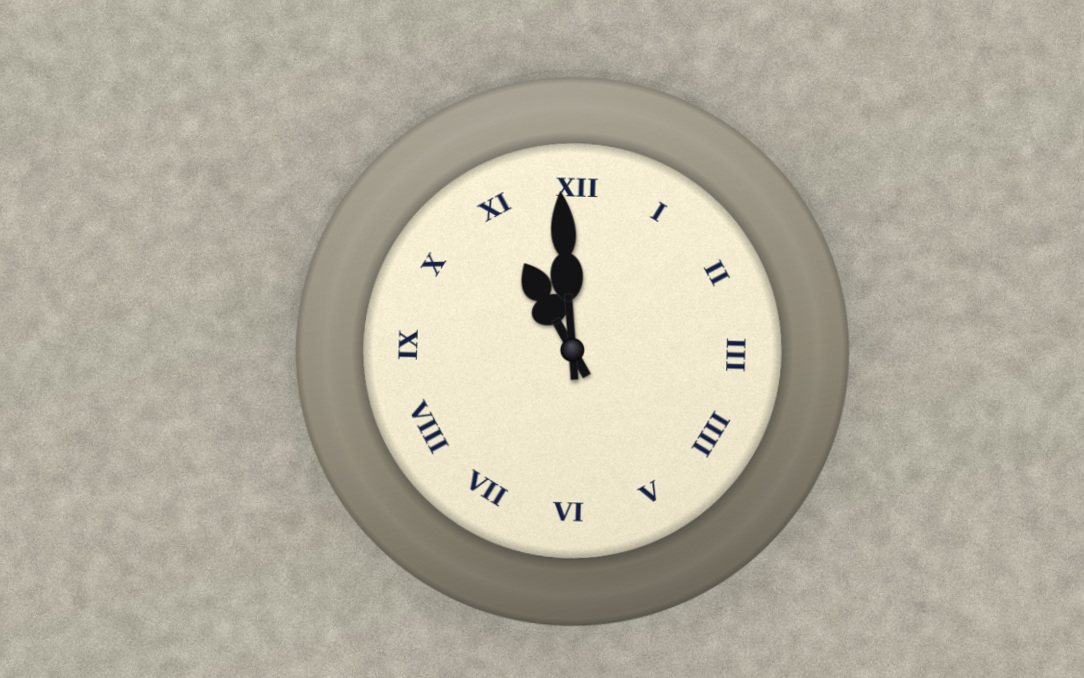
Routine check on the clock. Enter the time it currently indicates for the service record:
10:59
